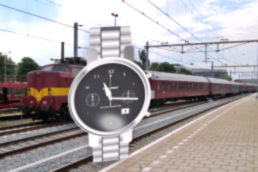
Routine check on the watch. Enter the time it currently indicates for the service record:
11:16
